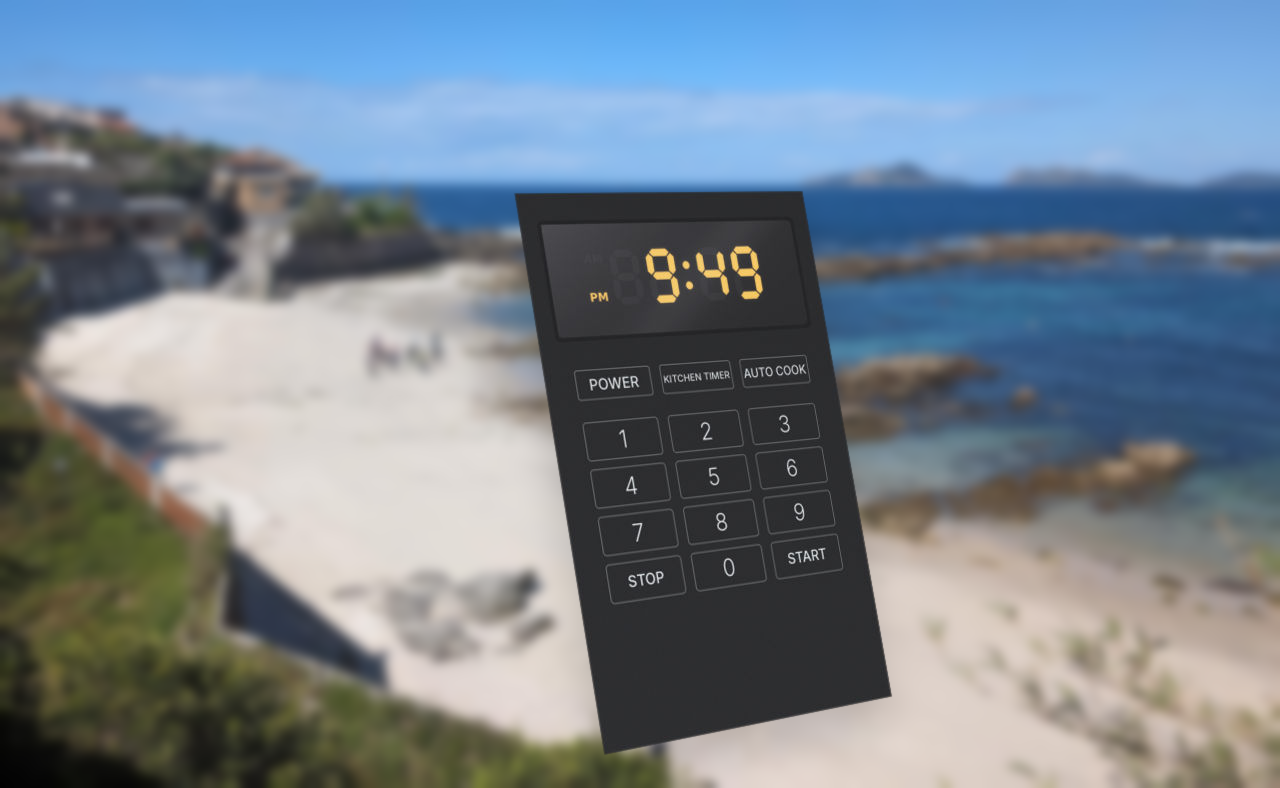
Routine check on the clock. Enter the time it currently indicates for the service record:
9:49
